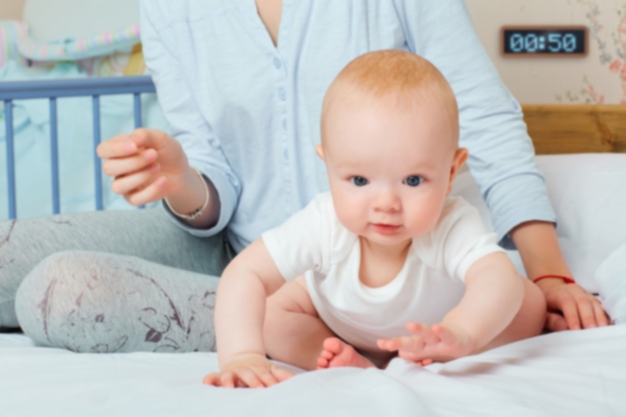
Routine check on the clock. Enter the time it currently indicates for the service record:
0:50
